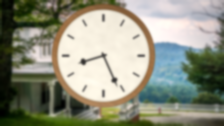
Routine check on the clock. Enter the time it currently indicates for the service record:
8:26
